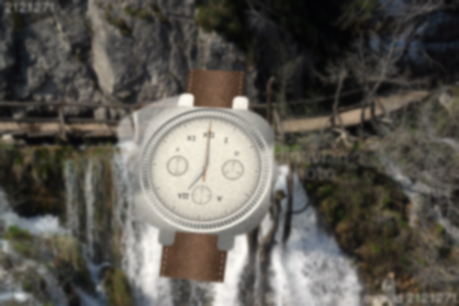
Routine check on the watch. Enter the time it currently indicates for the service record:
7:00
